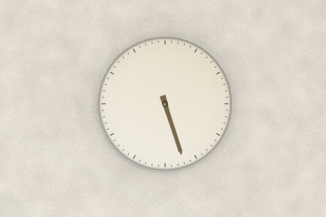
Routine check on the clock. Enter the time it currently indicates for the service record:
5:27
